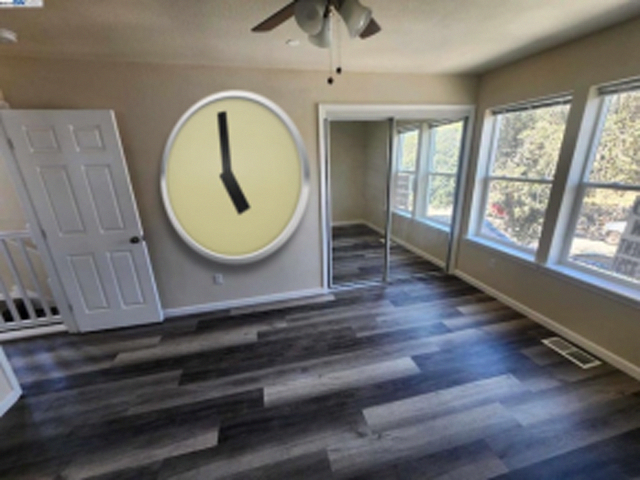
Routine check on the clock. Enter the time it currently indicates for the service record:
4:59
